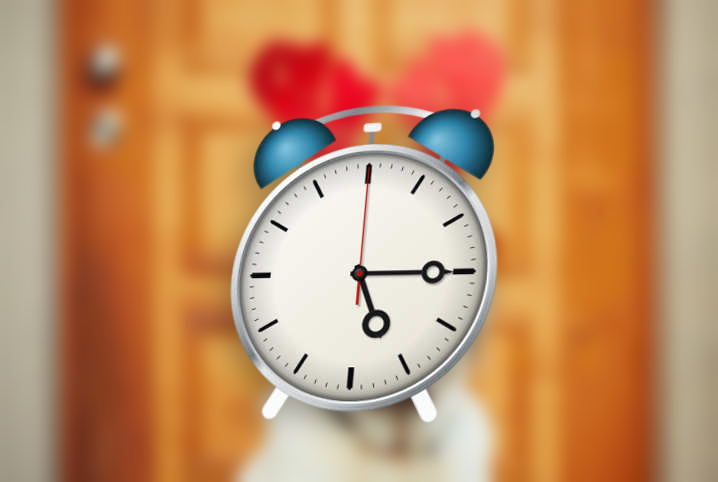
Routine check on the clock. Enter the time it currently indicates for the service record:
5:15:00
